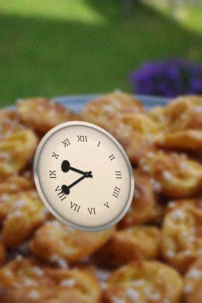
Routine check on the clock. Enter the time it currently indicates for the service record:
9:40
